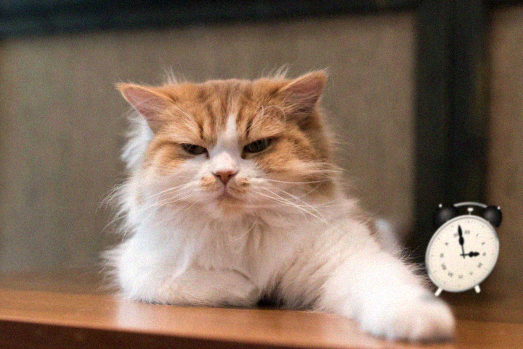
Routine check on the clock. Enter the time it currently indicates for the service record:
2:57
